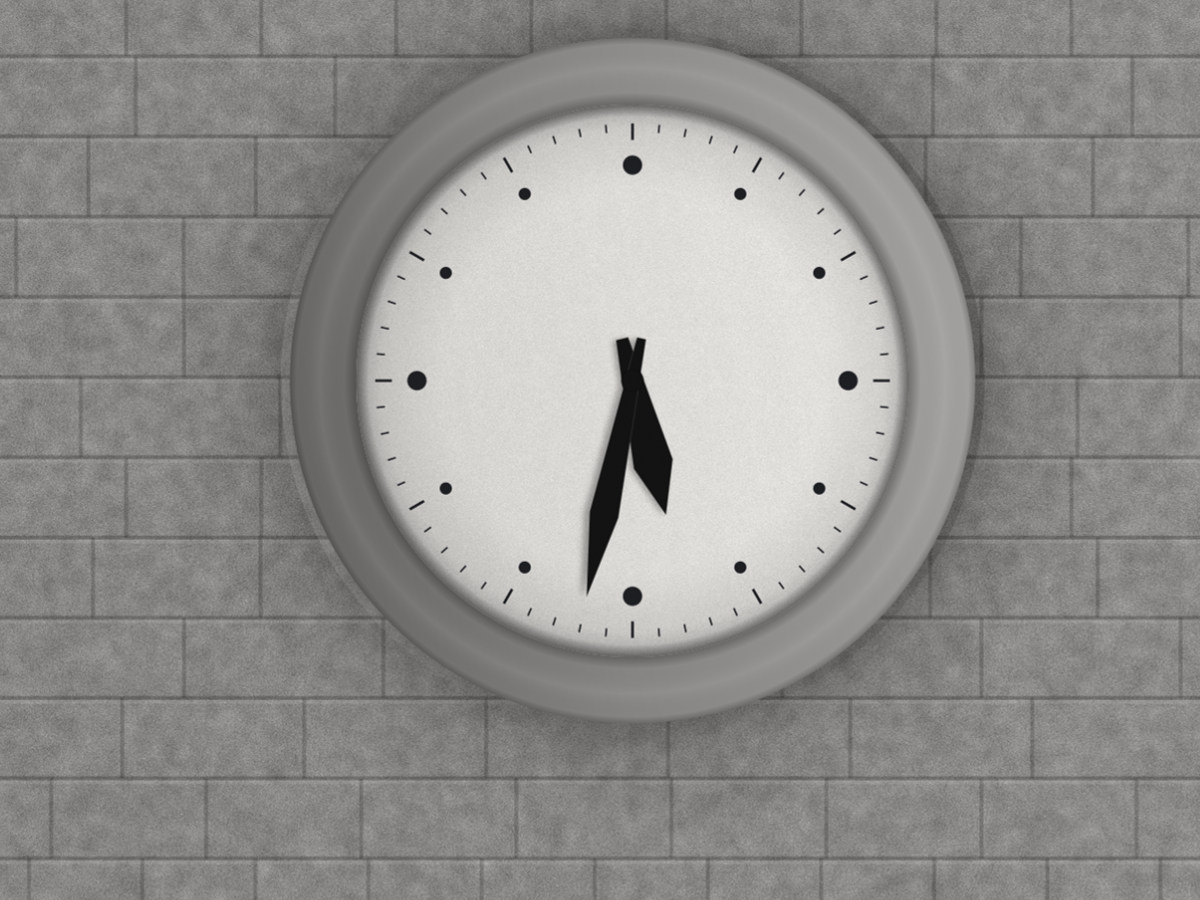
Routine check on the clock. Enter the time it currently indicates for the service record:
5:32
